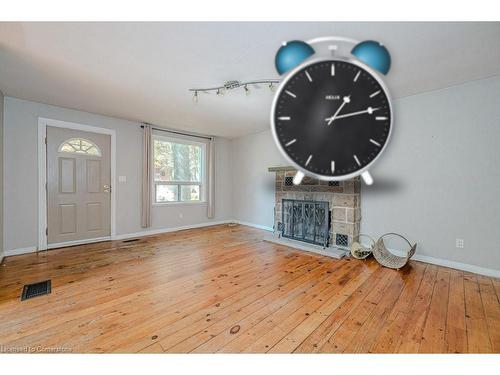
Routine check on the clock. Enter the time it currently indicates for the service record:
1:13
